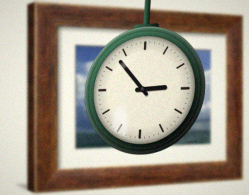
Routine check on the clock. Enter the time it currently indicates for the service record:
2:53
